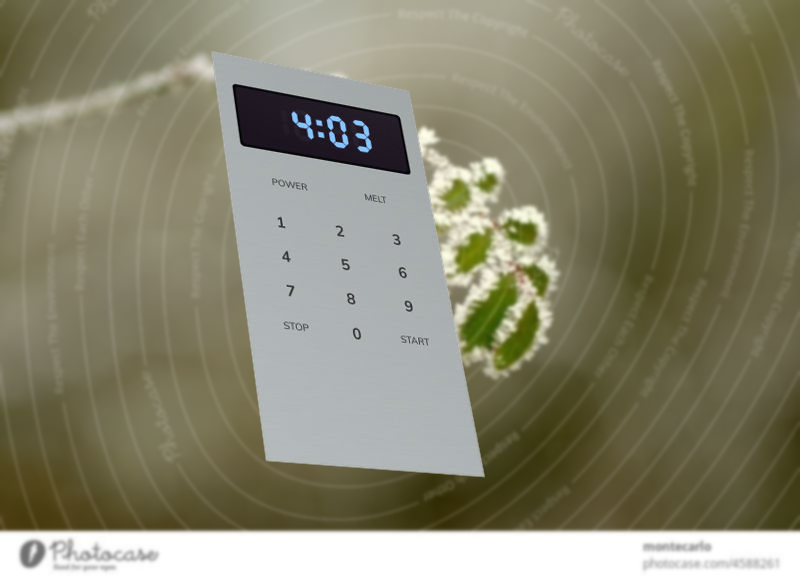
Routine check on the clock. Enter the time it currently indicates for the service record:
4:03
